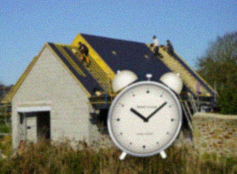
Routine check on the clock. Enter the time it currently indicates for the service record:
10:08
